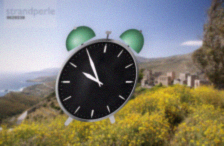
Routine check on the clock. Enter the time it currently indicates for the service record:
9:55
